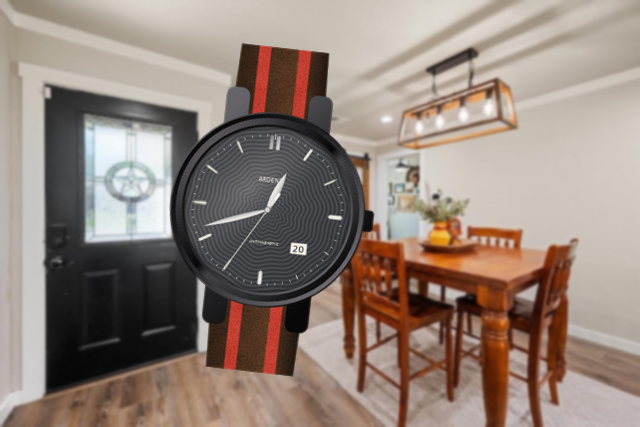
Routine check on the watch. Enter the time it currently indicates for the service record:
12:41:35
